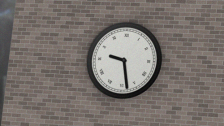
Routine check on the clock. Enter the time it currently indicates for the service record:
9:28
